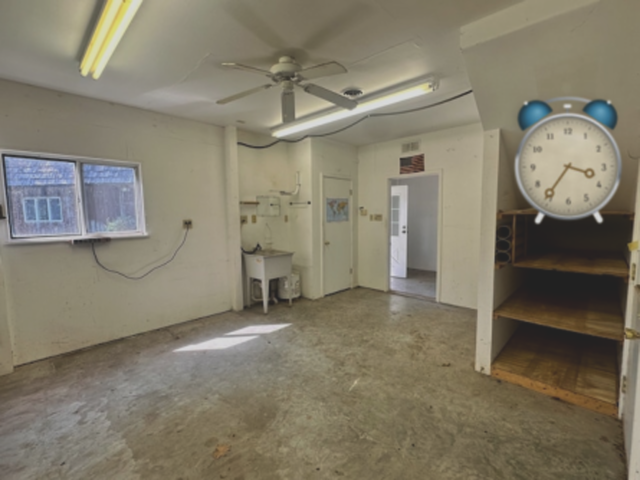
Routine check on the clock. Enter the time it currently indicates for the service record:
3:36
